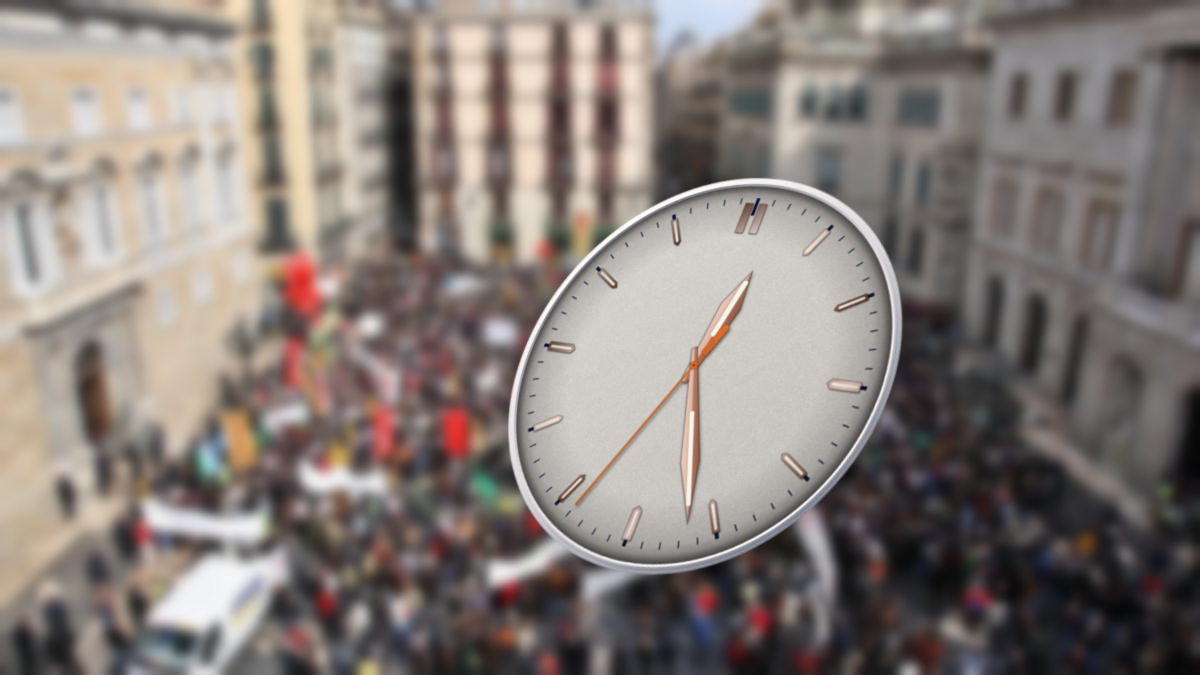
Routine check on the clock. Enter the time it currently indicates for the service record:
12:26:34
